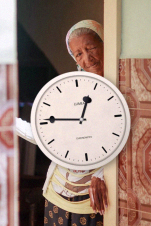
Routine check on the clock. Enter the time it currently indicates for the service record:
12:46
